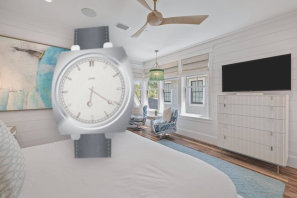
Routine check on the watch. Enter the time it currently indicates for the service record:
6:21
